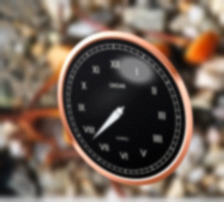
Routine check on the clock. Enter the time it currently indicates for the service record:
7:38
